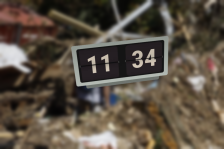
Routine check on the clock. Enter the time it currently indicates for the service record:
11:34
